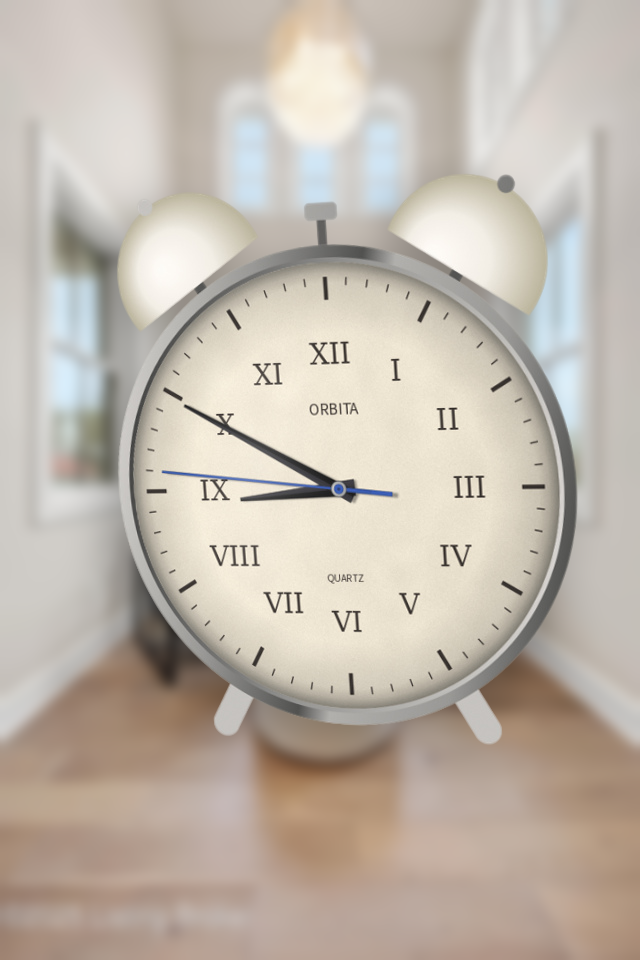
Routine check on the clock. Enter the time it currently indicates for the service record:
8:49:46
